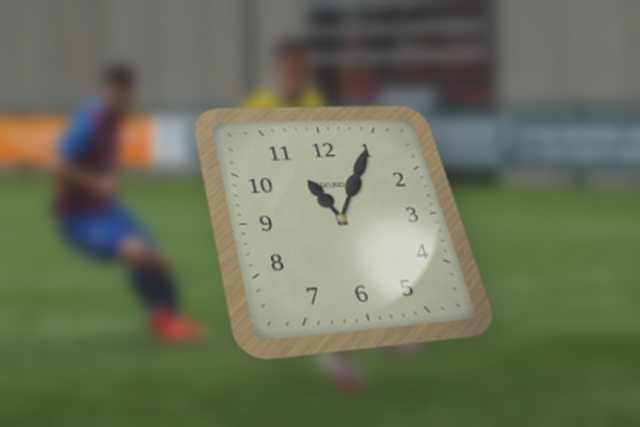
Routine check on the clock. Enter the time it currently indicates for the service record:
11:05
